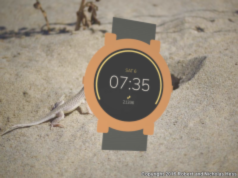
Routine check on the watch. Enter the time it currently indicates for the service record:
7:35
